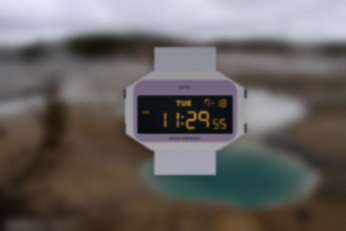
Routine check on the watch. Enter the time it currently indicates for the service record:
11:29
